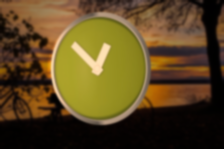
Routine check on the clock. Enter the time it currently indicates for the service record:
12:52
